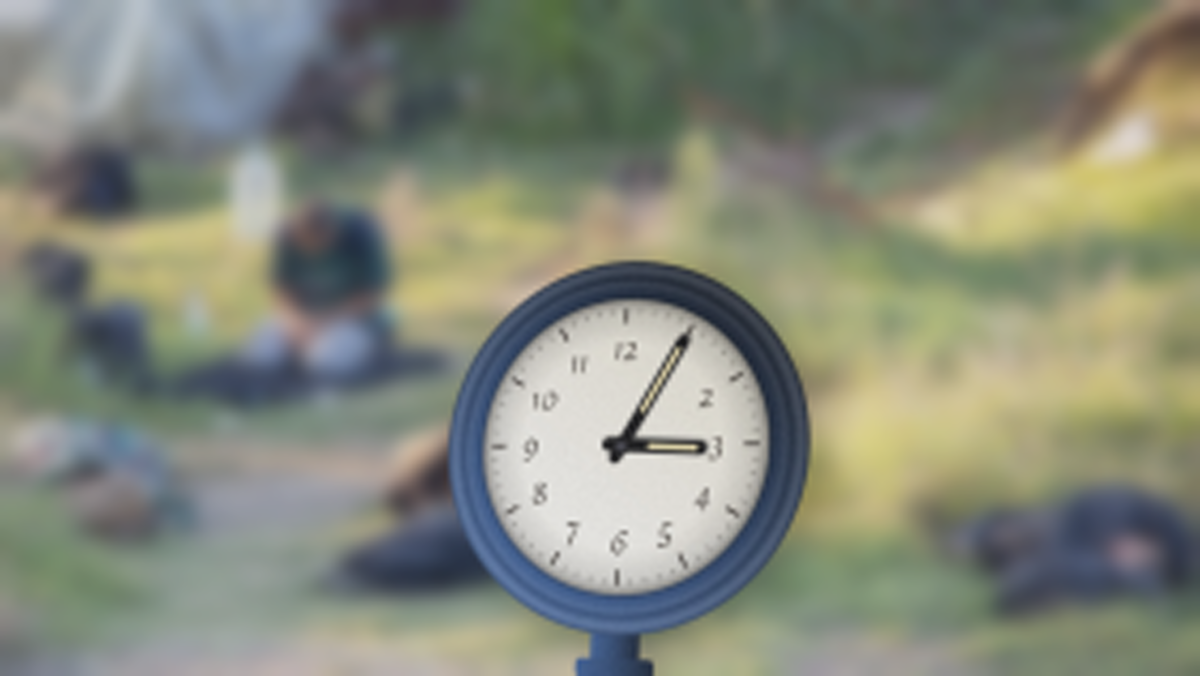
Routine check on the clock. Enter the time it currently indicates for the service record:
3:05
